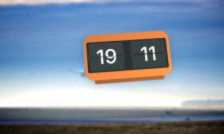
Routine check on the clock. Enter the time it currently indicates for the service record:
19:11
